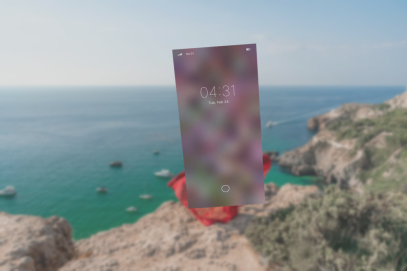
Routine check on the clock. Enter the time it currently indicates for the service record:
4:31
